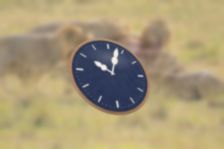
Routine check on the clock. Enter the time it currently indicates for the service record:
10:03
